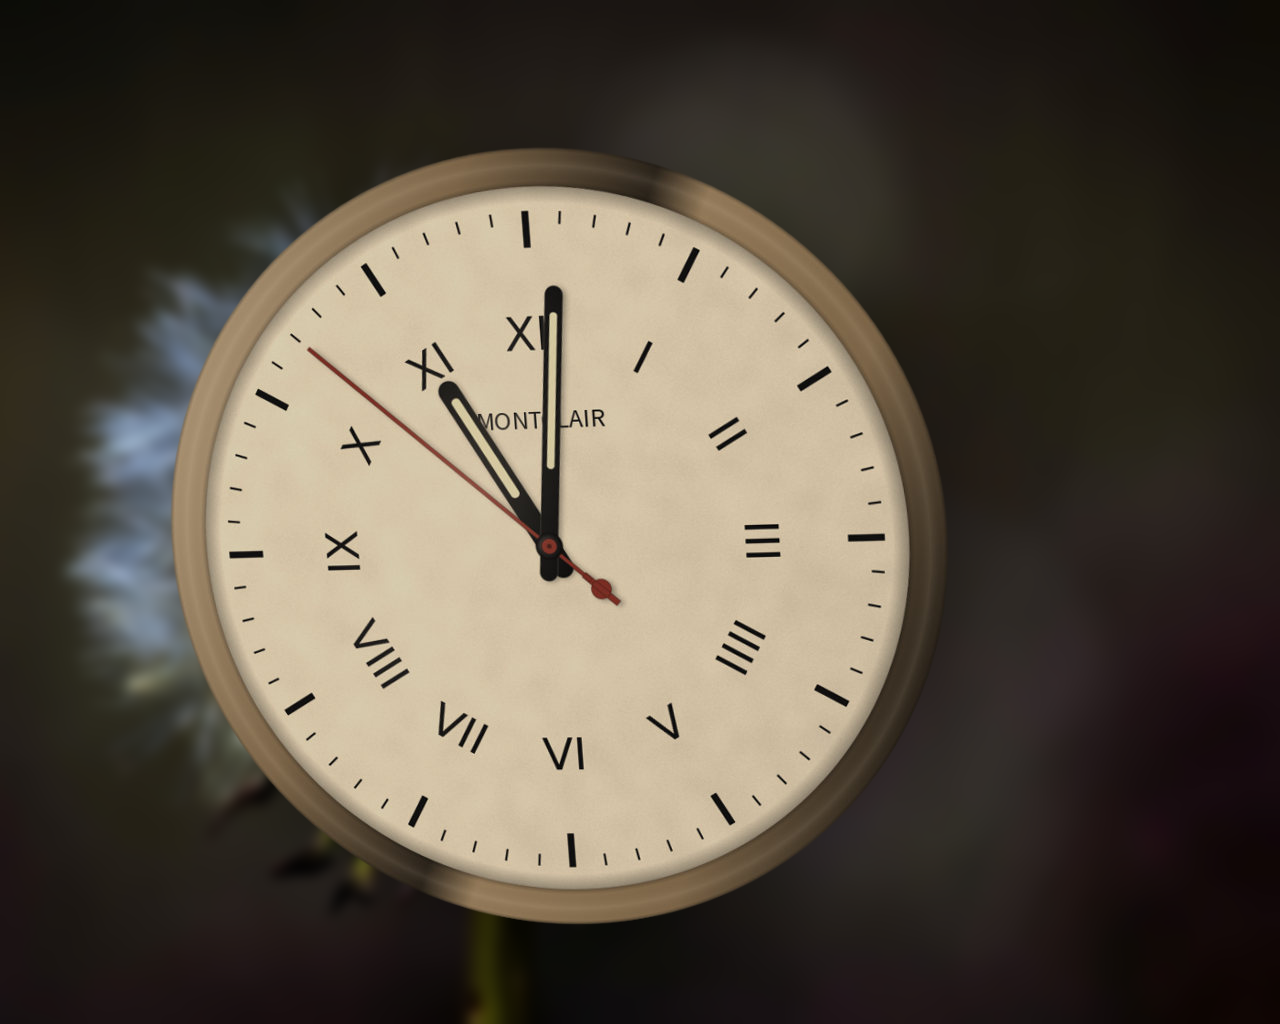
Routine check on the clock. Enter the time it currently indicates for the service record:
11:00:52
